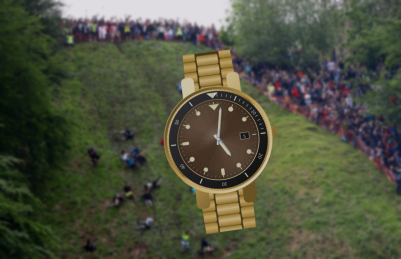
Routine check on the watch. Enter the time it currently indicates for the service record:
5:02
